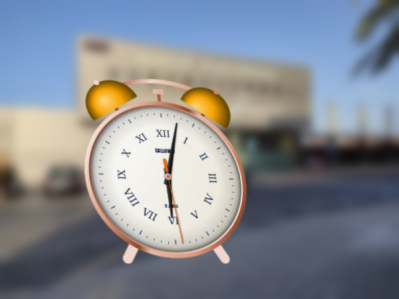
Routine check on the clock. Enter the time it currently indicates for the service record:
6:02:29
